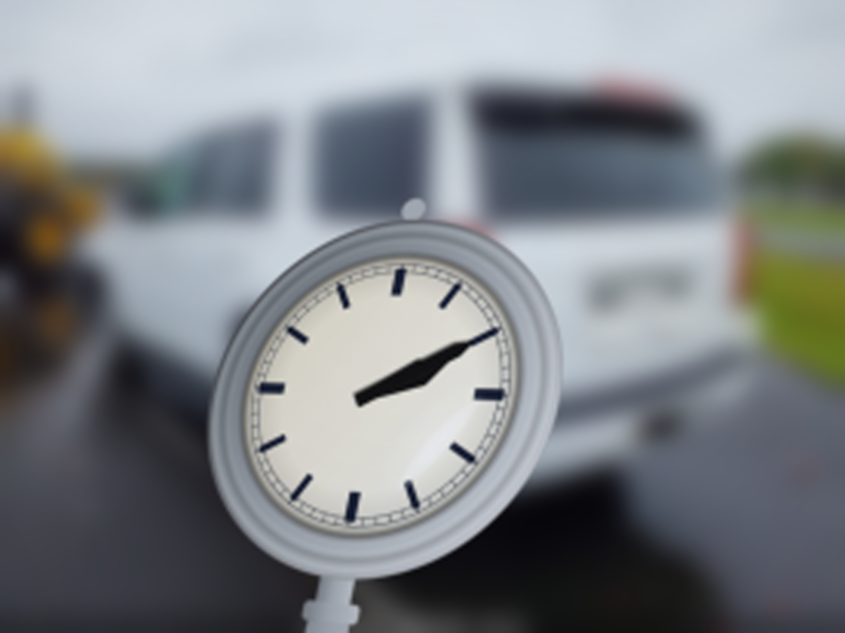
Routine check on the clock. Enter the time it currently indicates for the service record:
2:10
